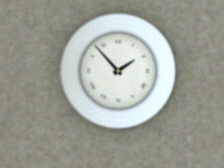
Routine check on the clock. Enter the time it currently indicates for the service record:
1:53
